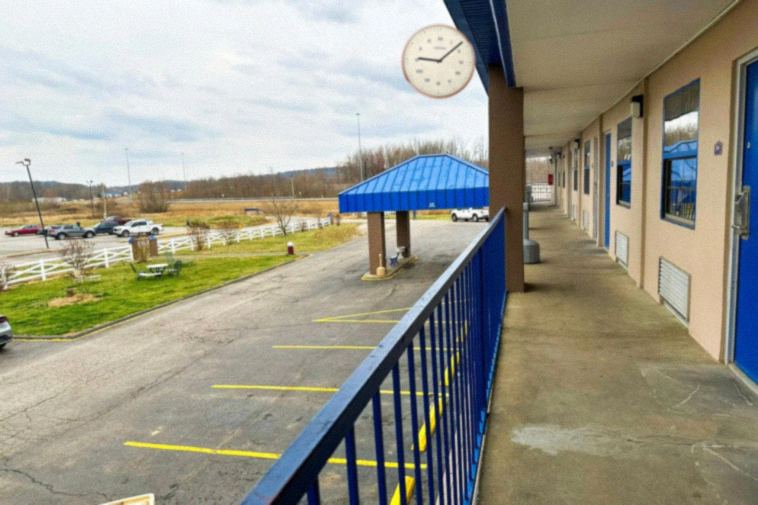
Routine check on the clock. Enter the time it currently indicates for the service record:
9:08
